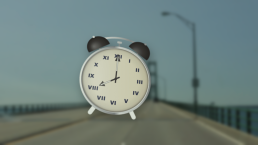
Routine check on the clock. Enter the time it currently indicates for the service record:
8:00
